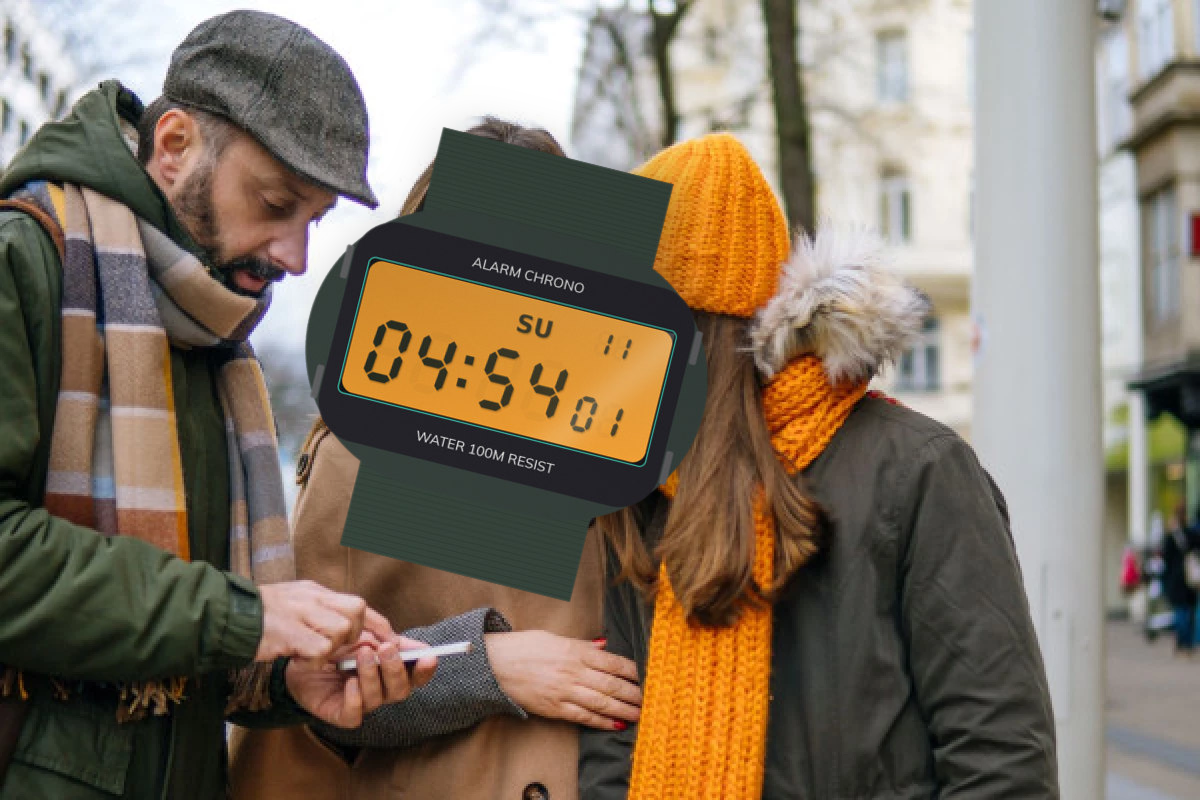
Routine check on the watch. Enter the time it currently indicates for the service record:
4:54:01
